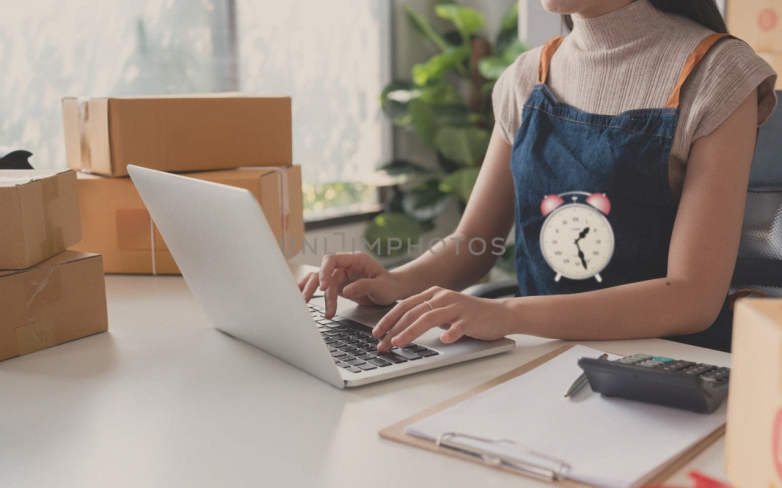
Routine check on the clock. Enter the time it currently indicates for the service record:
1:27
